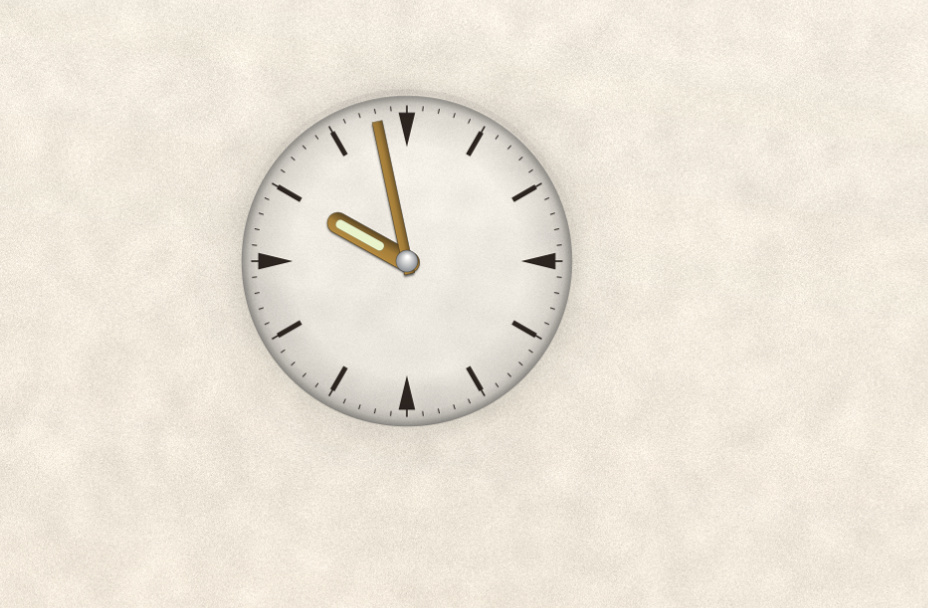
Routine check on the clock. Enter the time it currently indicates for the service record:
9:58
